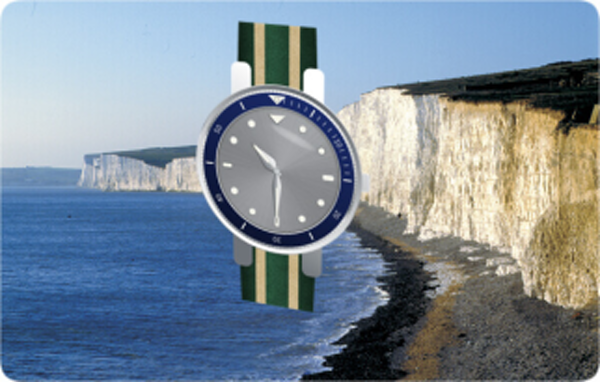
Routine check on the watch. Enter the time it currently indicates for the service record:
10:30
